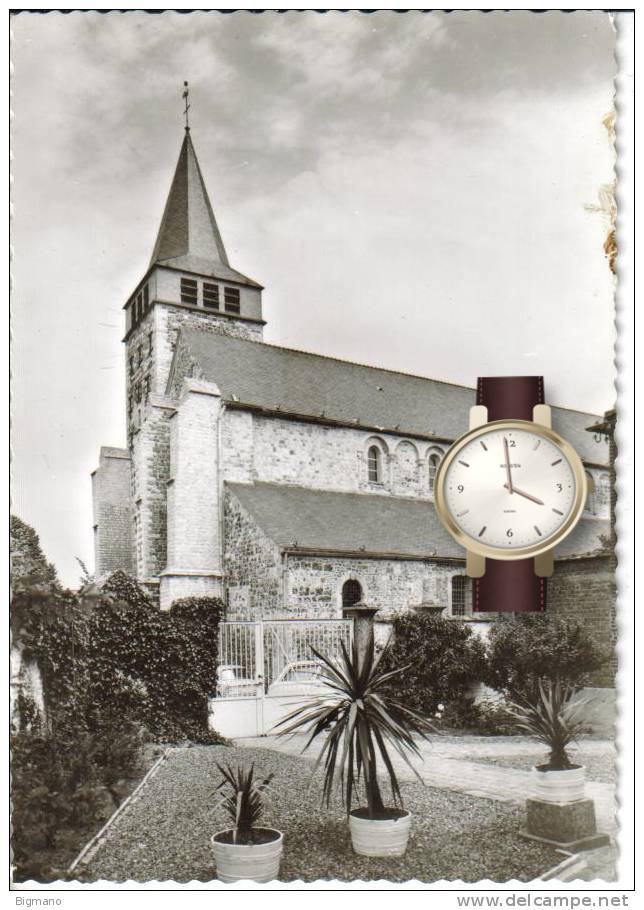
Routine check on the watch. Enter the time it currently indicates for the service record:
3:59
